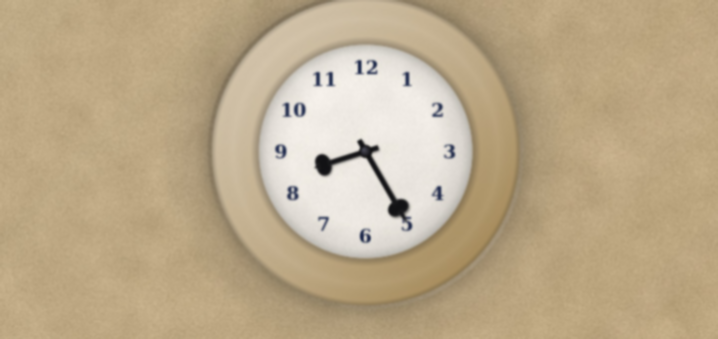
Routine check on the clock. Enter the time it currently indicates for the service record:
8:25
